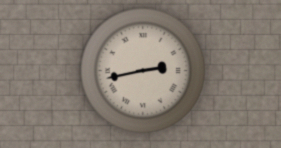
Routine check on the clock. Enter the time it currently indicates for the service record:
2:43
